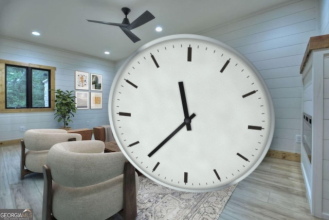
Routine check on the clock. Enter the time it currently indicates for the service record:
11:37
